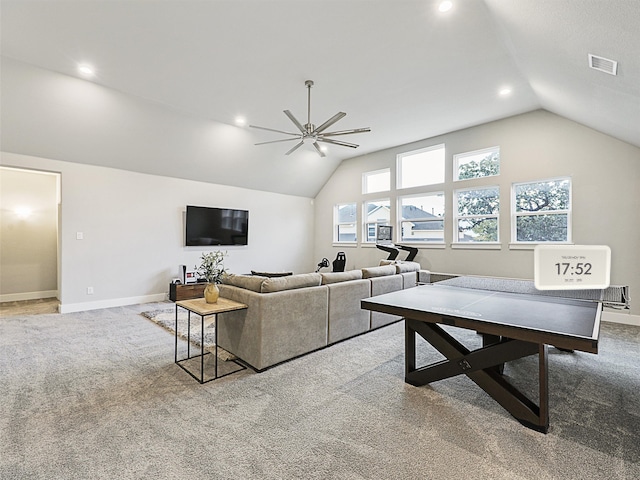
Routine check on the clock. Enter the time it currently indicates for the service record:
17:52
